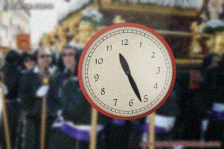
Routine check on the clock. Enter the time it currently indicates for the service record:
11:27
